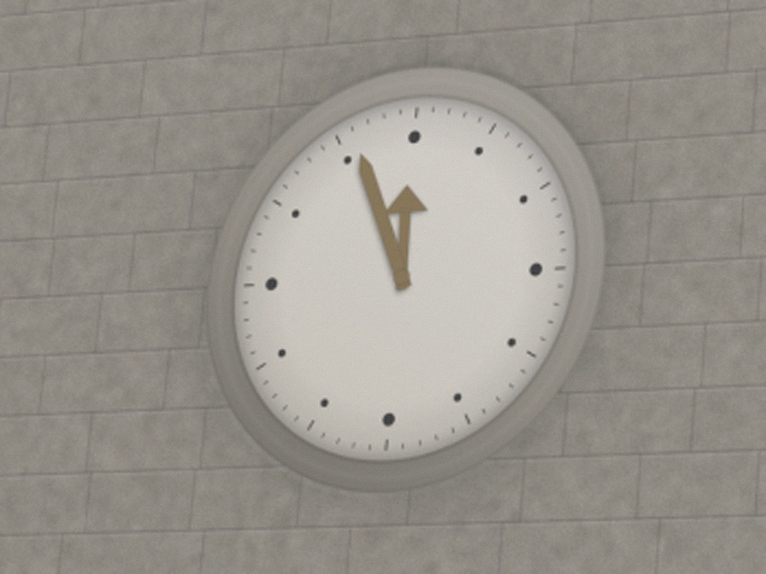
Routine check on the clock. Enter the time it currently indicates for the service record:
11:56
